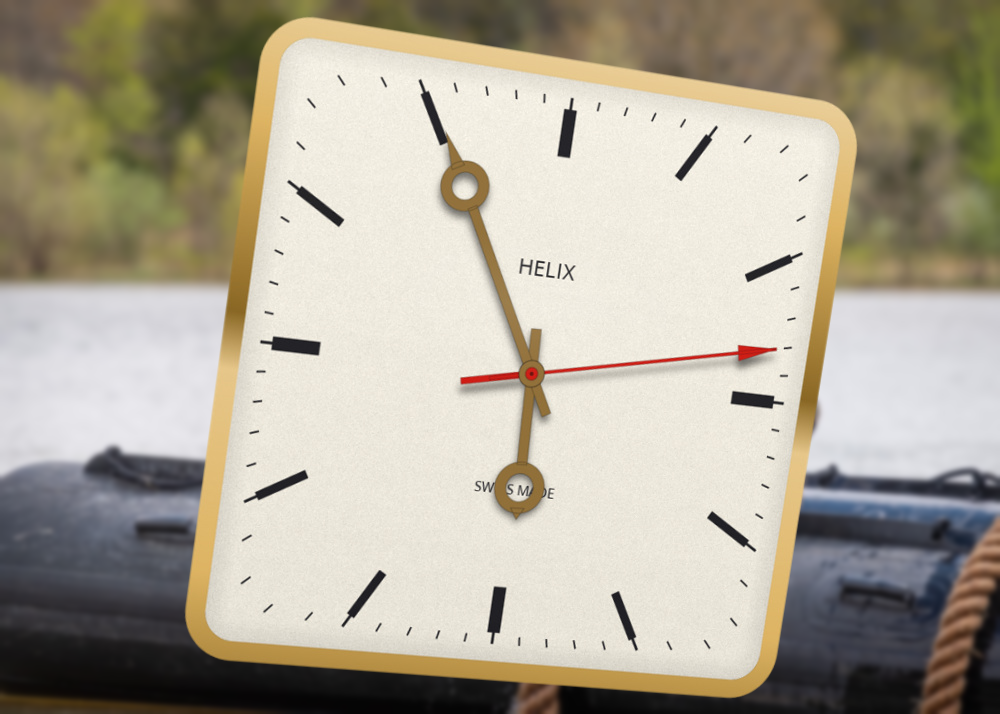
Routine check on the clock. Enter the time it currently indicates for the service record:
5:55:13
